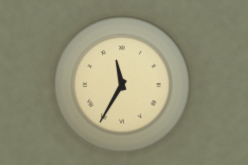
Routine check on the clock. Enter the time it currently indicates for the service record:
11:35
